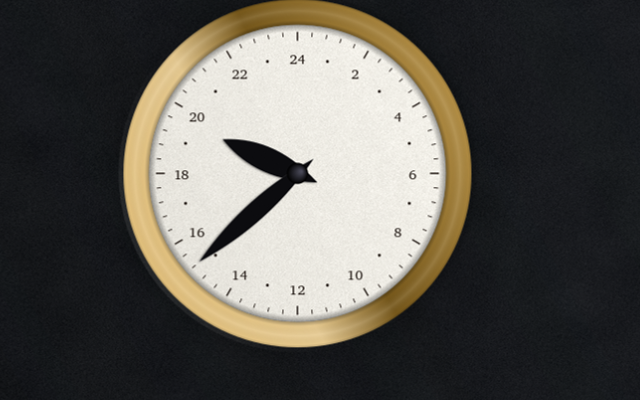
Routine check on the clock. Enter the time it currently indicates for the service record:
19:38
